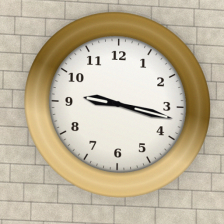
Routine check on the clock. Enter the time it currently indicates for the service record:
9:17
